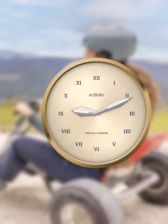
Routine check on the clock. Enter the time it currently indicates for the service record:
9:11
